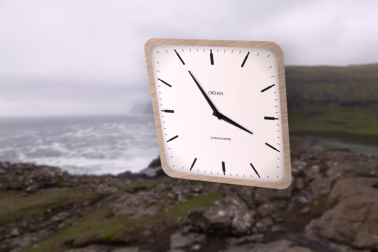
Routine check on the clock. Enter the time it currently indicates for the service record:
3:55
